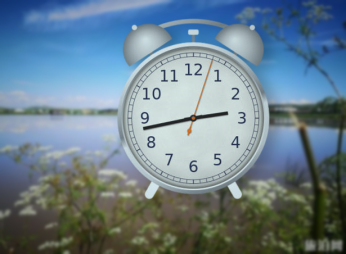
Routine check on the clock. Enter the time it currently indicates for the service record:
2:43:03
